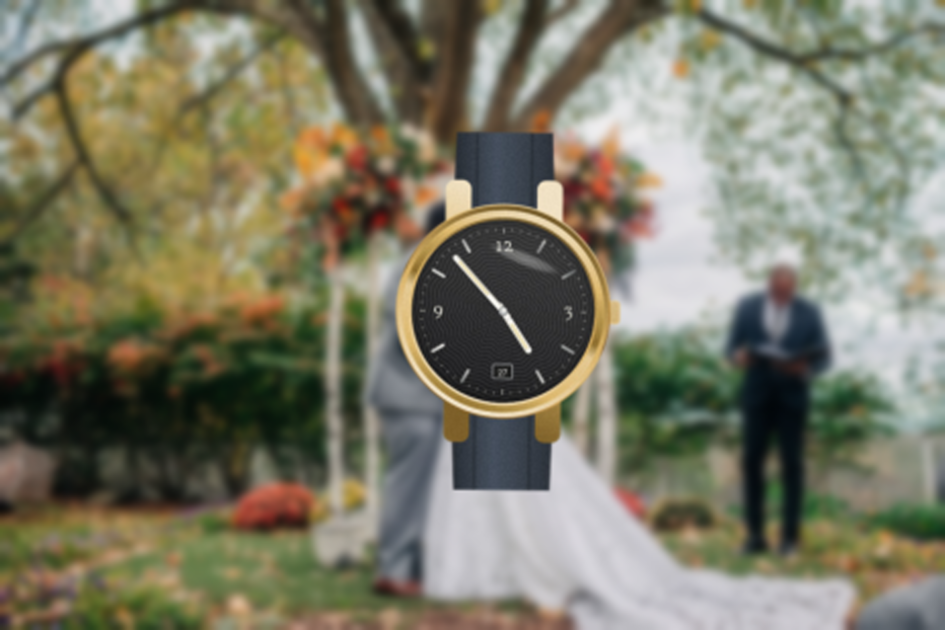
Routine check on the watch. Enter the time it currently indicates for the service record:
4:53
